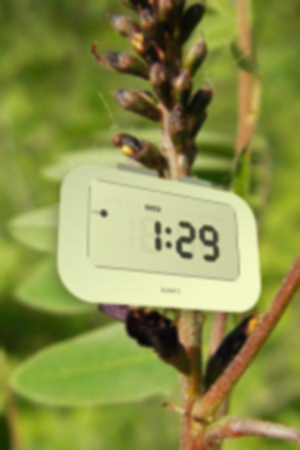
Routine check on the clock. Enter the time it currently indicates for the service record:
1:29
